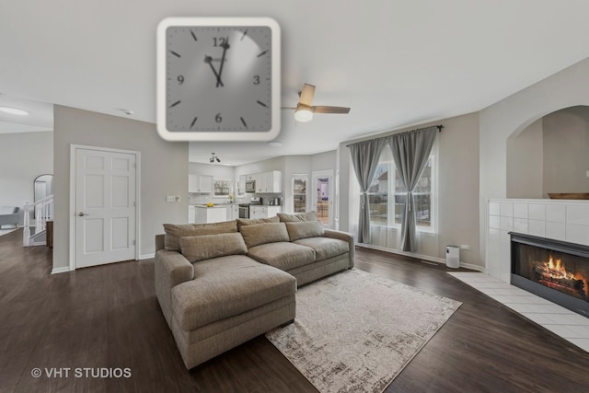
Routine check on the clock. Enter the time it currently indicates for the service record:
11:02
